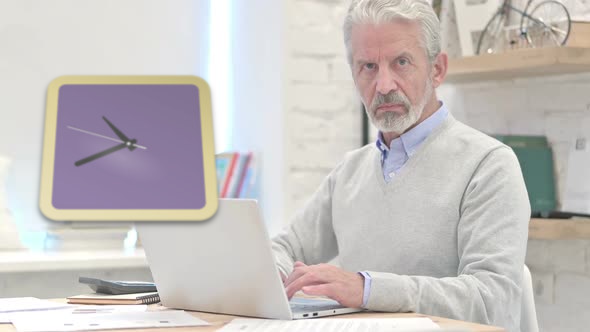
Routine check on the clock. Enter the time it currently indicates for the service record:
10:40:48
